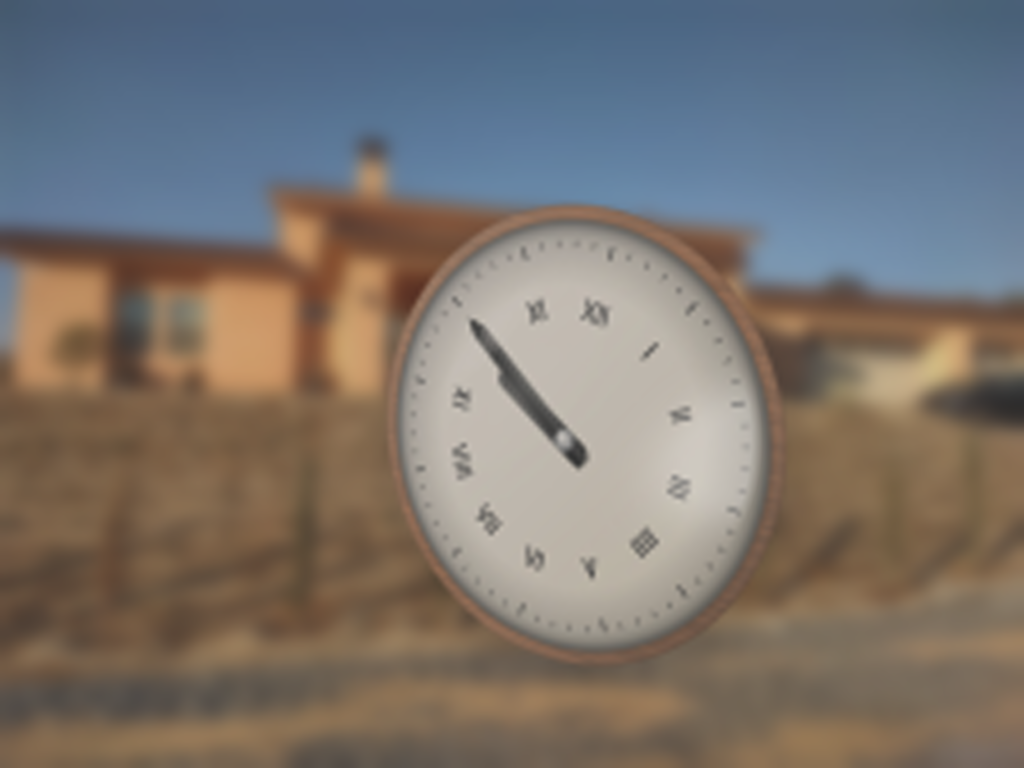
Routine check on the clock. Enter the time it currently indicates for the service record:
9:50
